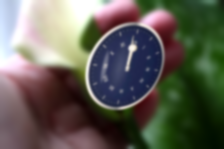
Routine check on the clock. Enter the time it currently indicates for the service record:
11:59
